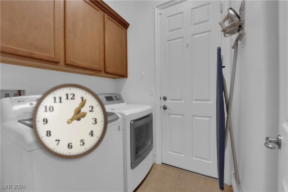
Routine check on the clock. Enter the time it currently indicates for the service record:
2:06
